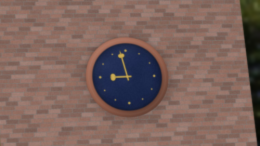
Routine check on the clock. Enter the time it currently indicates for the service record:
8:58
